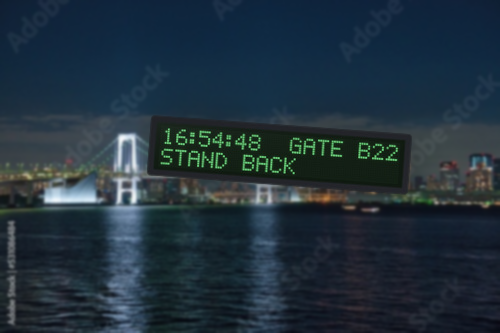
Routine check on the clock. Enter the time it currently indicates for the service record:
16:54:48
